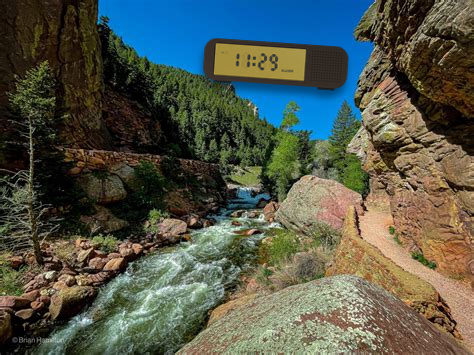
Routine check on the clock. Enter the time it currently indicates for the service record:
11:29
